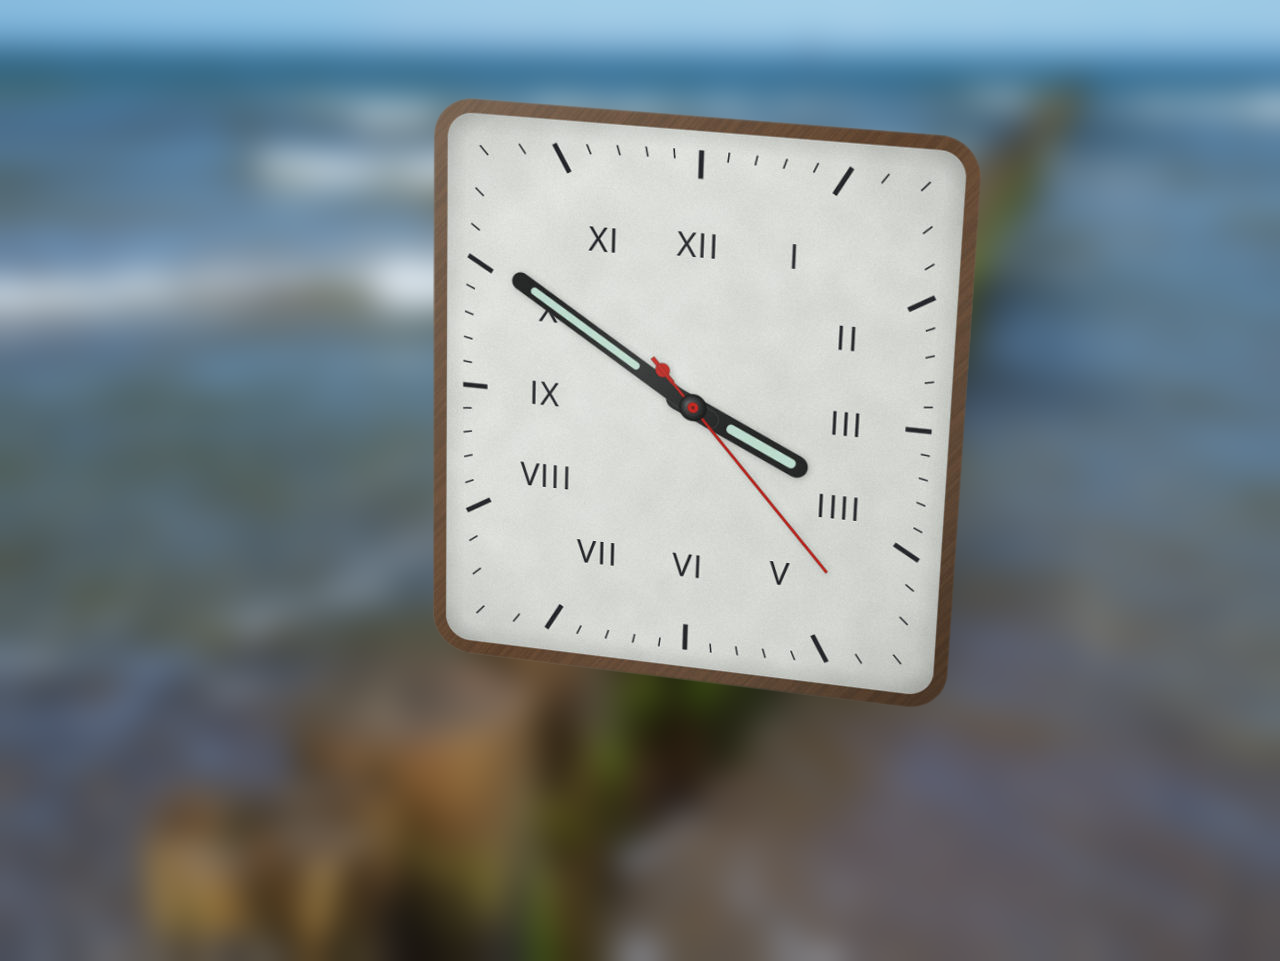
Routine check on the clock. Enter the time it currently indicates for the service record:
3:50:23
